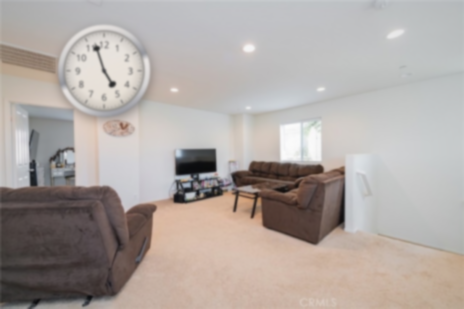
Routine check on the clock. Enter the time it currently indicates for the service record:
4:57
